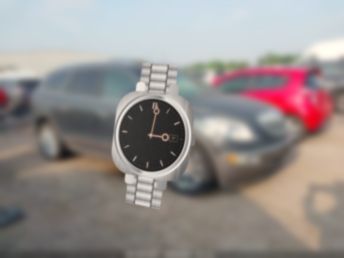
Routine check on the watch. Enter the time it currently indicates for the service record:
3:01
